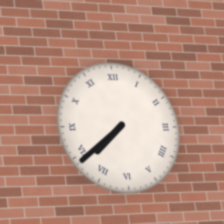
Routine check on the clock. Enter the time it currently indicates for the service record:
7:39
